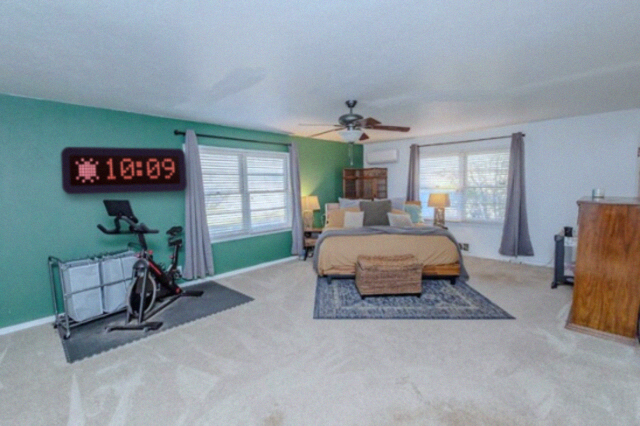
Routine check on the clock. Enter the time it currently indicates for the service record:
10:09
